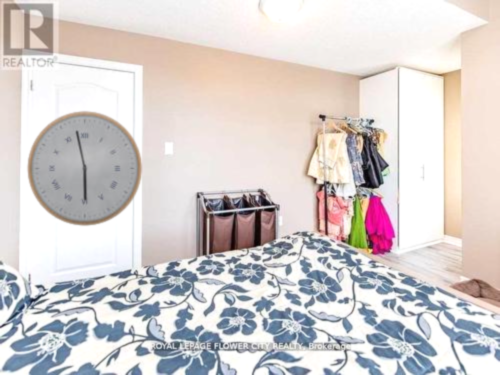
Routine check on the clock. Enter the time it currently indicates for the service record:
5:58
